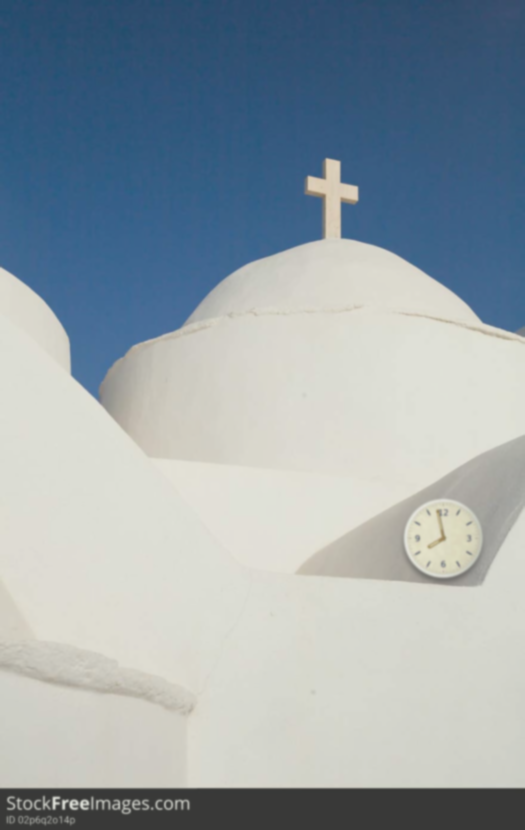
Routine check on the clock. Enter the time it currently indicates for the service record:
7:58
